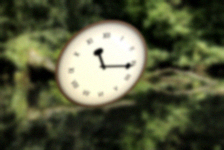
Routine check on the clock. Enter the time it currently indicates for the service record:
11:16
